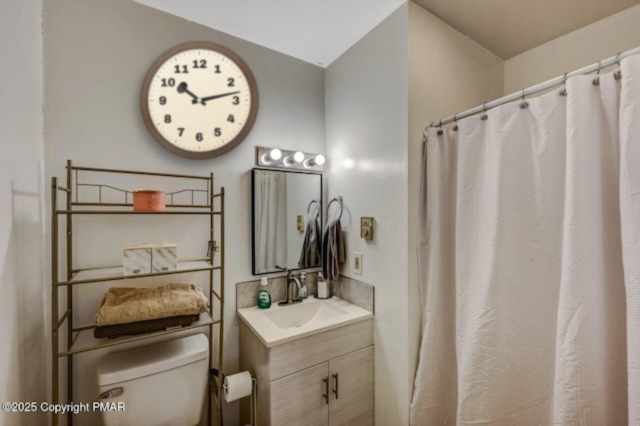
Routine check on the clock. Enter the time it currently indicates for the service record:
10:13
